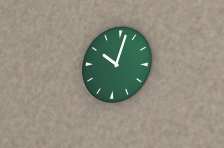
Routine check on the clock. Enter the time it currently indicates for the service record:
10:02
